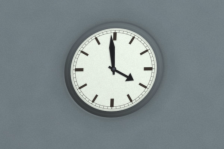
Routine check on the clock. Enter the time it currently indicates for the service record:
3:59
